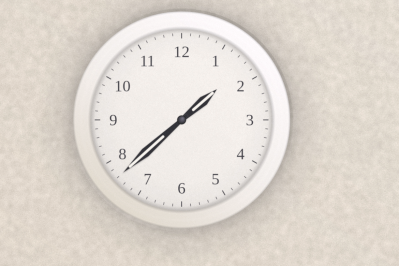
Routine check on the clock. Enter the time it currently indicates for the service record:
1:38
